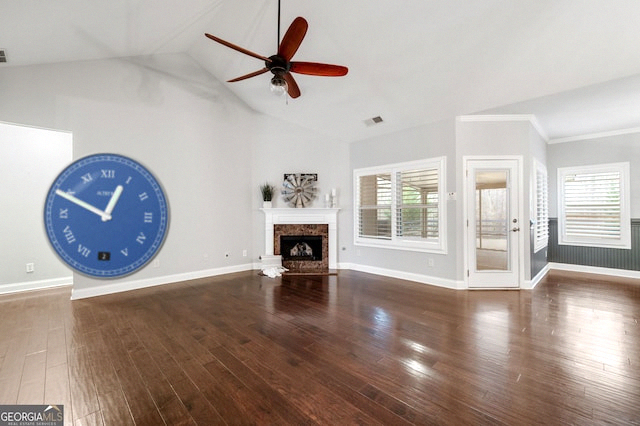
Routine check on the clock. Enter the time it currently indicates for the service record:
12:49
